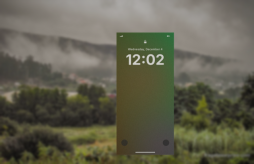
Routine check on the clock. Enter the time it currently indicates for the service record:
12:02
